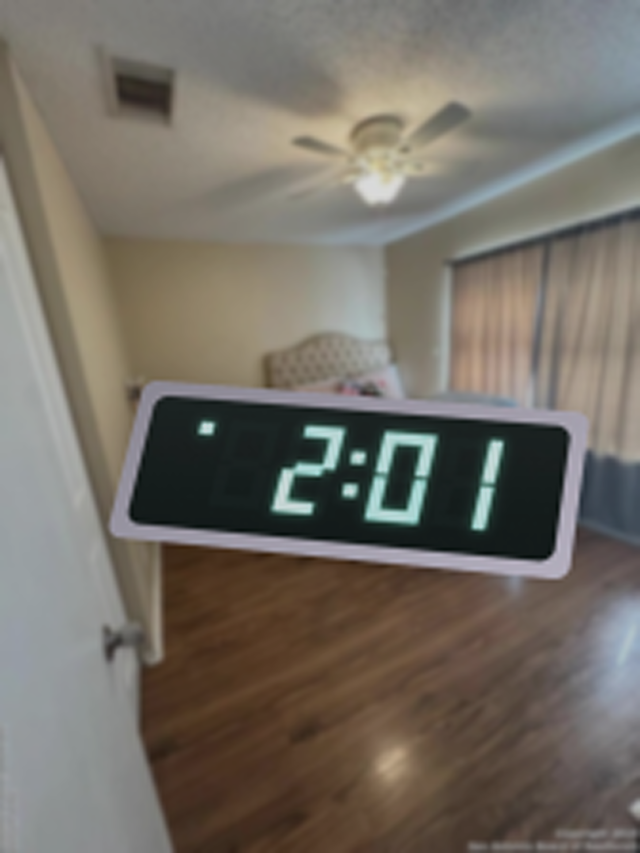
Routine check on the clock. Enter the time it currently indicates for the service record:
2:01
